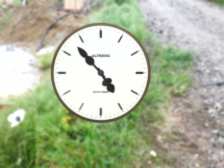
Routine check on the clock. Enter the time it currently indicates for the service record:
4:53
